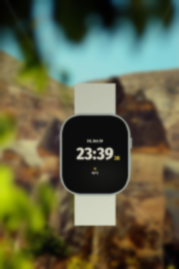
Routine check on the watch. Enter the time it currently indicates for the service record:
23:39
